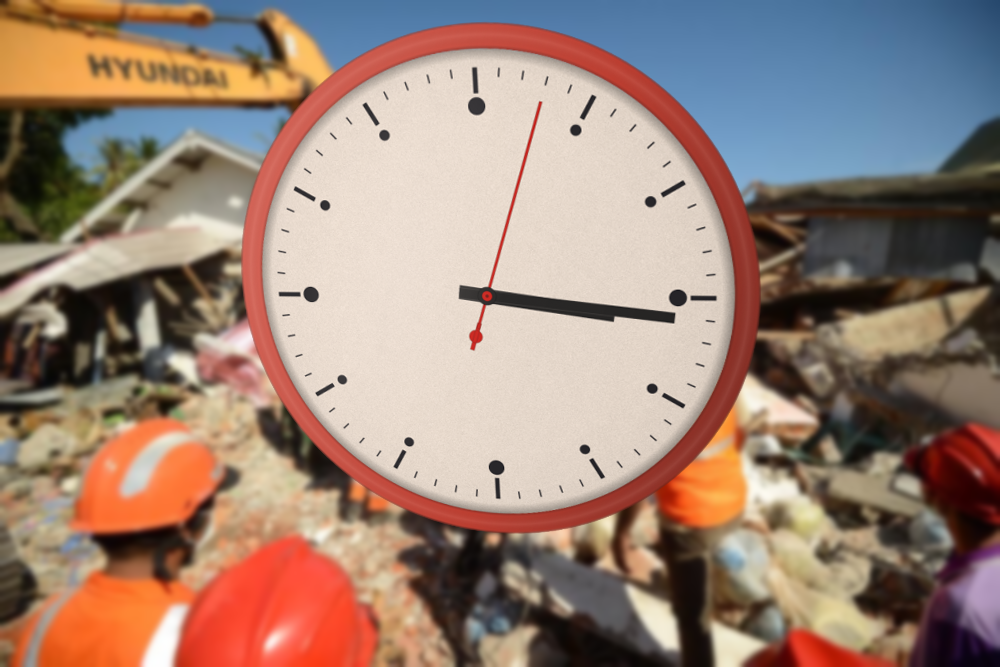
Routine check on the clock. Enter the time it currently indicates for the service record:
3:16:03
